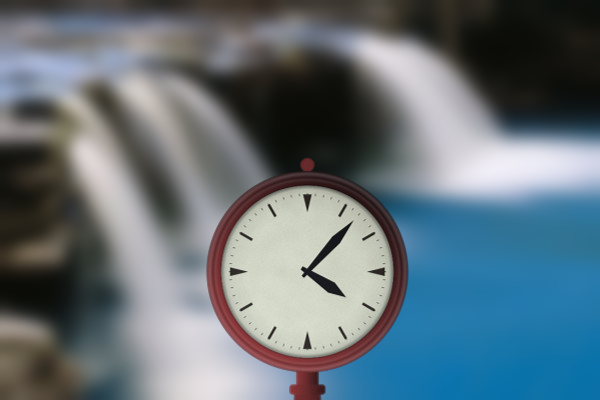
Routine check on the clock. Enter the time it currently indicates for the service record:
4:07
